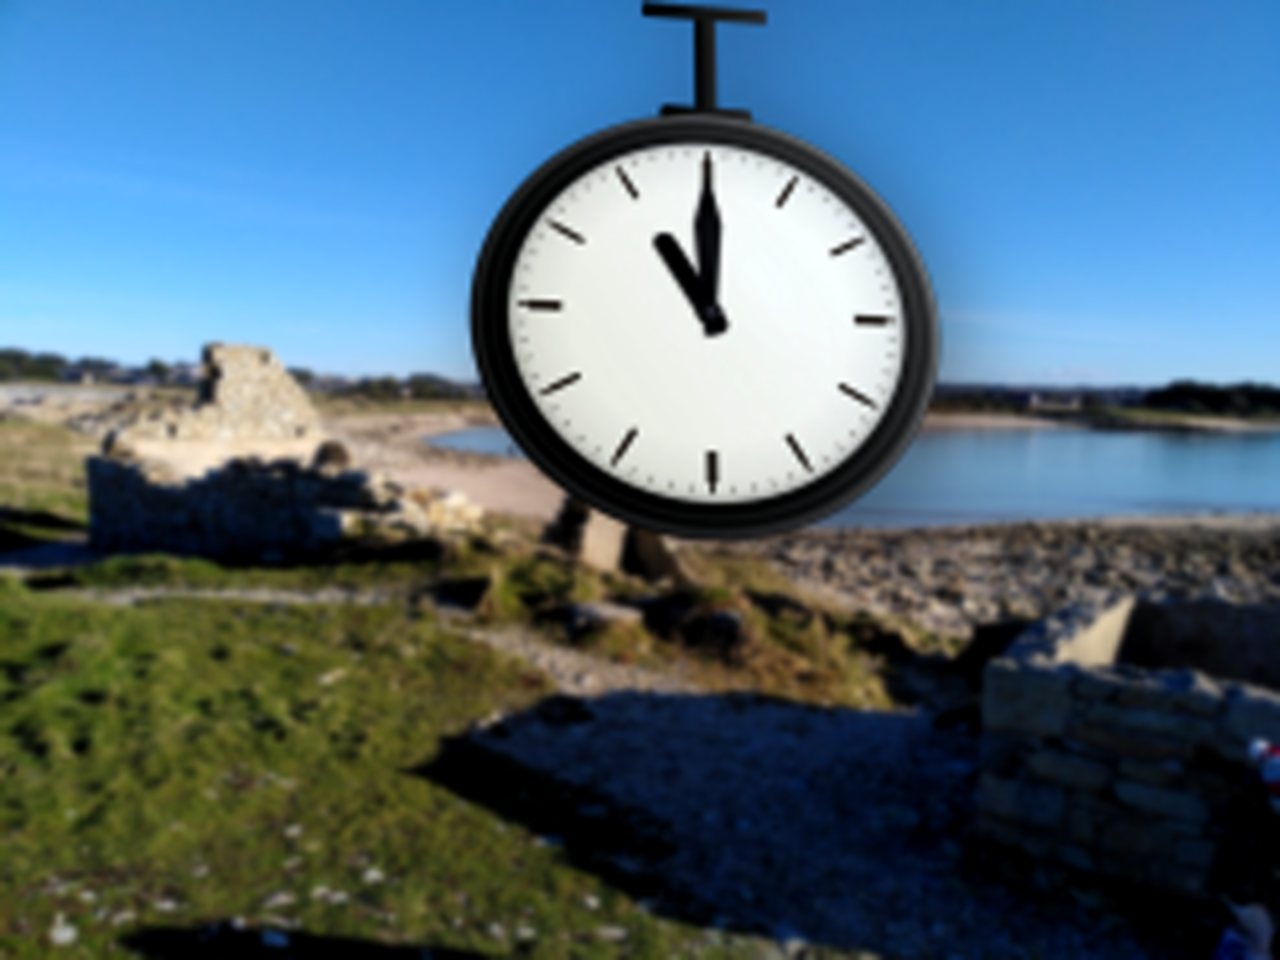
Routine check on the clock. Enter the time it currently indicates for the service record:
11:00
